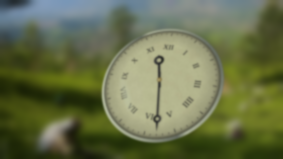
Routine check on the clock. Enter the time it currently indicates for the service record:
11:28
